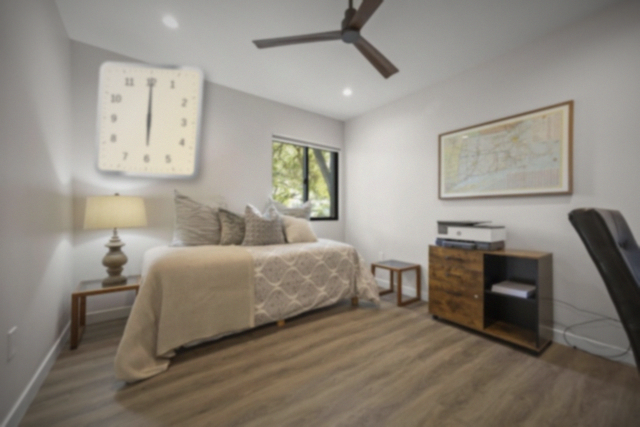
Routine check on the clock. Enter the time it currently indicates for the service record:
6:00
